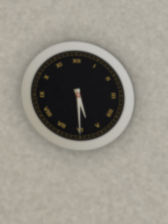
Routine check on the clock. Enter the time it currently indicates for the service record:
5:30
